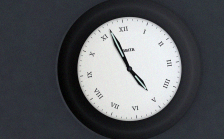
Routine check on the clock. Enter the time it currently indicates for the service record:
4:57
